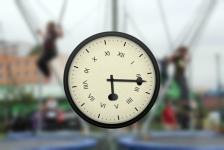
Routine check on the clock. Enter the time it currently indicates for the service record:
5:12
